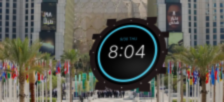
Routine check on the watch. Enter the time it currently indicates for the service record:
8:04
